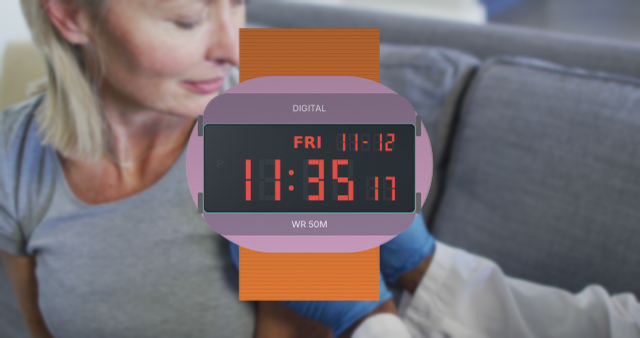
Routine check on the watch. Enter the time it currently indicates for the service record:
11:35:17
